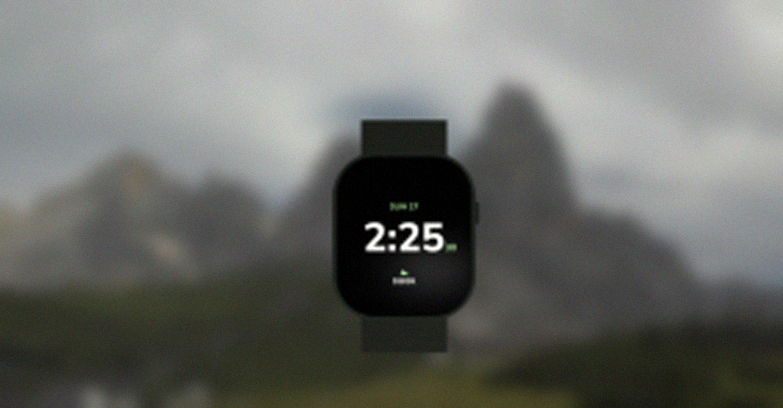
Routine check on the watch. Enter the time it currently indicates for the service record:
2:25
